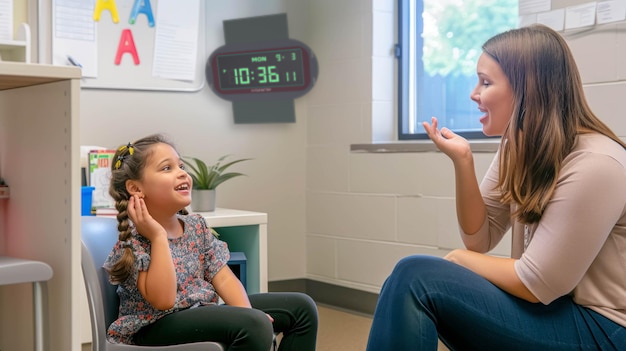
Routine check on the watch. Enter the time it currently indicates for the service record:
10:36
